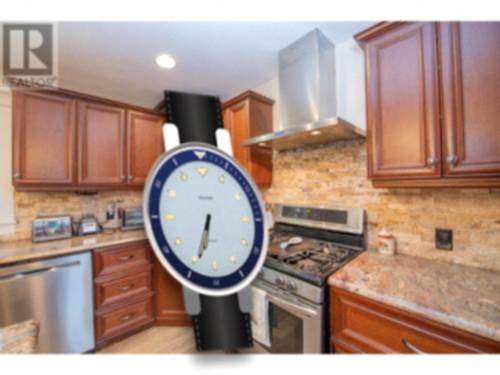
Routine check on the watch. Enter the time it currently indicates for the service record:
6:34
